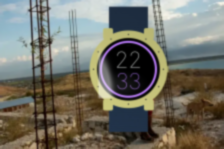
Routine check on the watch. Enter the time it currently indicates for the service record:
22:33
